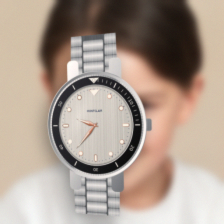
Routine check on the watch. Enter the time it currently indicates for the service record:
9:37
